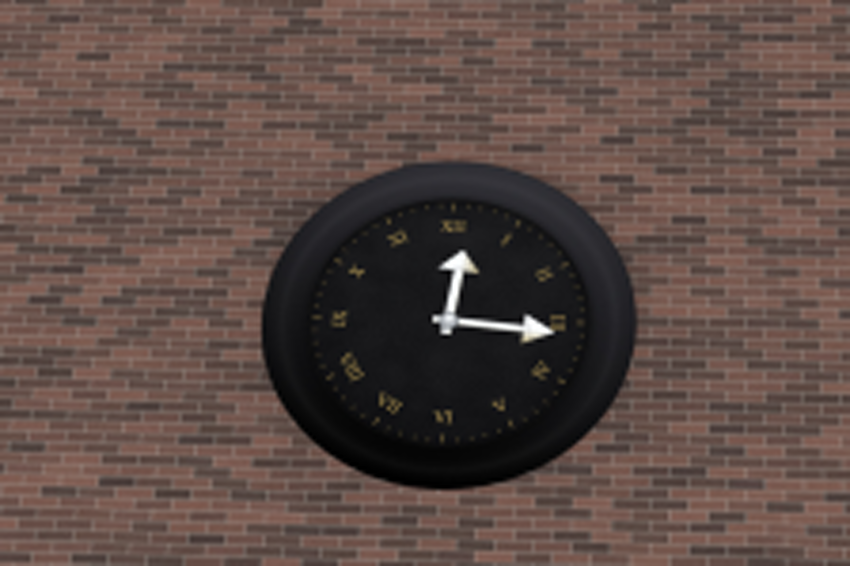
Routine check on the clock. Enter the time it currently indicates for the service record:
12:16
